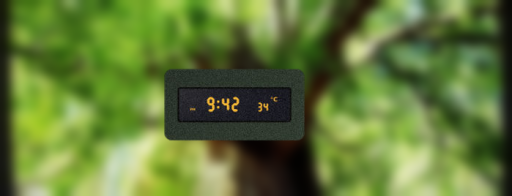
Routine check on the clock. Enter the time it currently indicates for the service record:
9:42
